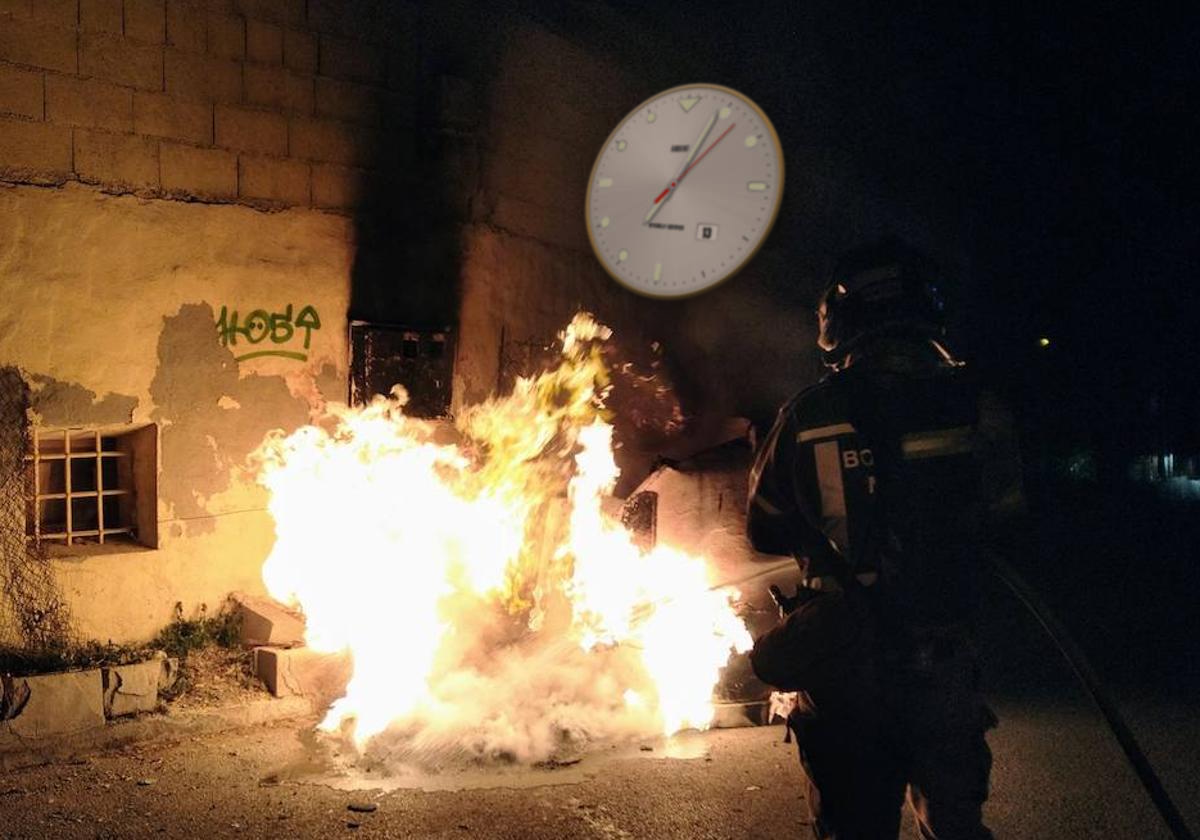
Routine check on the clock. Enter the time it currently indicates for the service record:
7:04:07
